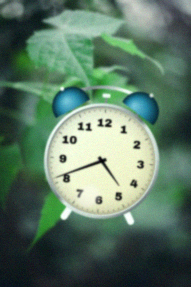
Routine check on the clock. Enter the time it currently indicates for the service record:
4:41
